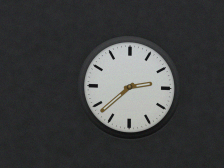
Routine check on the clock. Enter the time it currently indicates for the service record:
2:38
